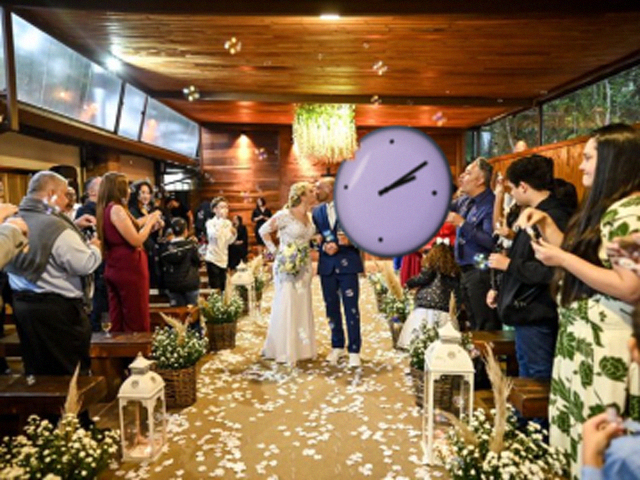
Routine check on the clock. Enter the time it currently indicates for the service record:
2:09
